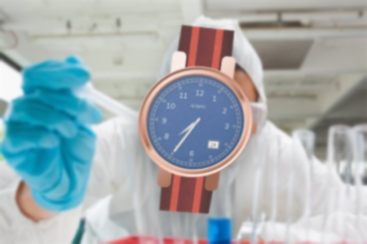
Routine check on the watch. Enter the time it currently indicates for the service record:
7:35
